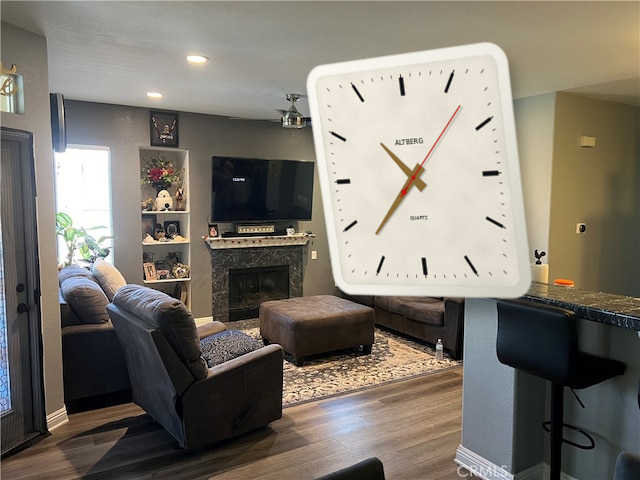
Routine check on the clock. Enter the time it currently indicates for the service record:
10:37:07
